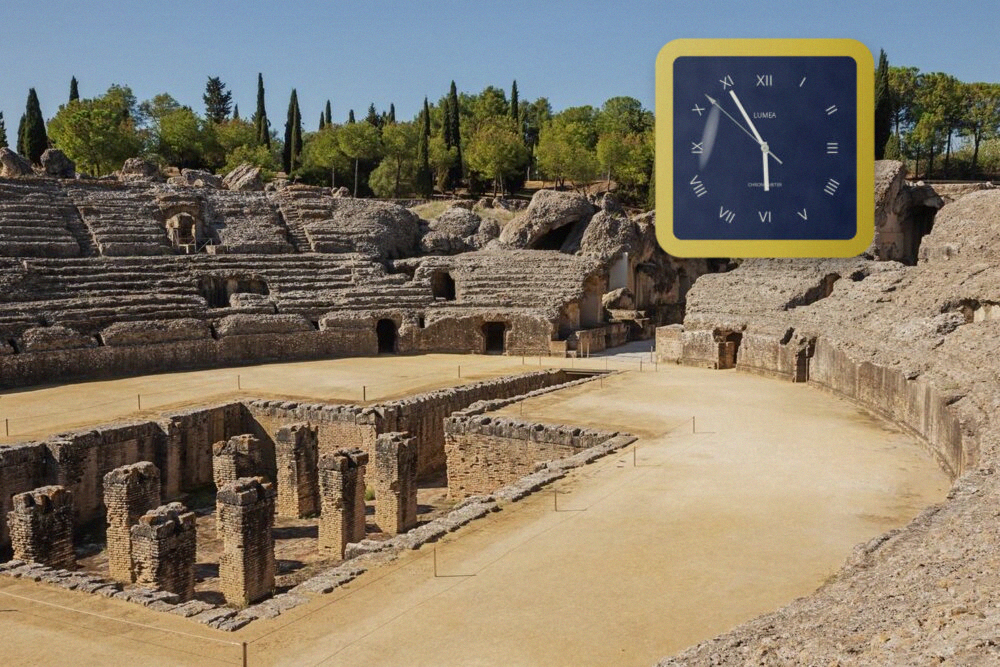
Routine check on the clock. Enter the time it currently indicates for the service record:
5:54:52
